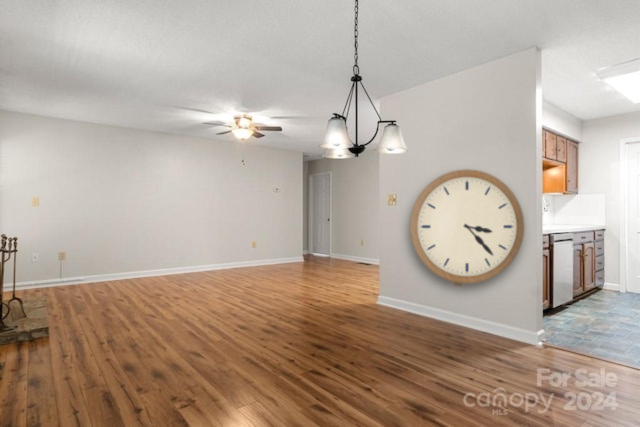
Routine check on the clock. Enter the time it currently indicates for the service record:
3:23
